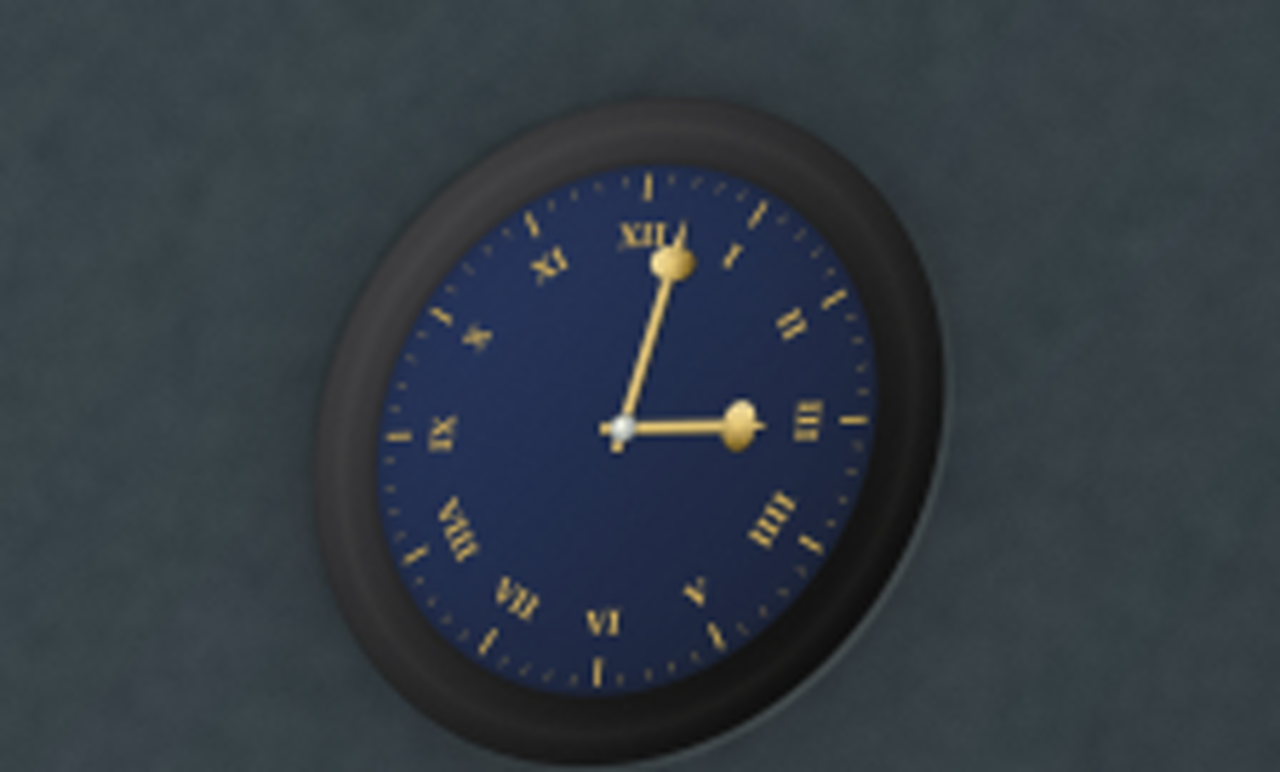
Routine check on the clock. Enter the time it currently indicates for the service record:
3:02
